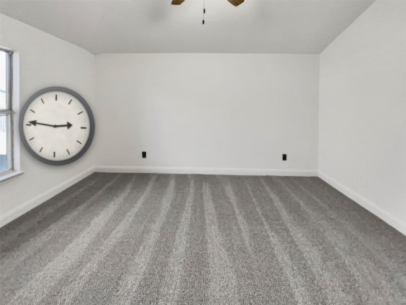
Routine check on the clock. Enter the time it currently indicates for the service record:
2:46
